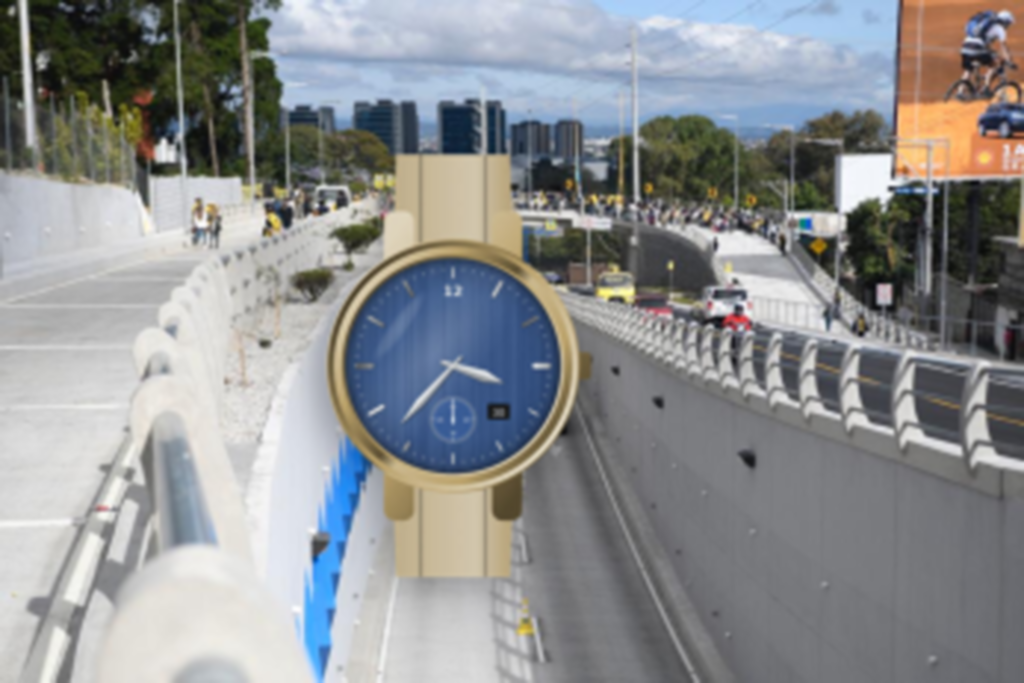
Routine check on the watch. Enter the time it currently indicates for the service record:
3:37
